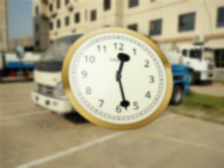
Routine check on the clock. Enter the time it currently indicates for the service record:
12:28
